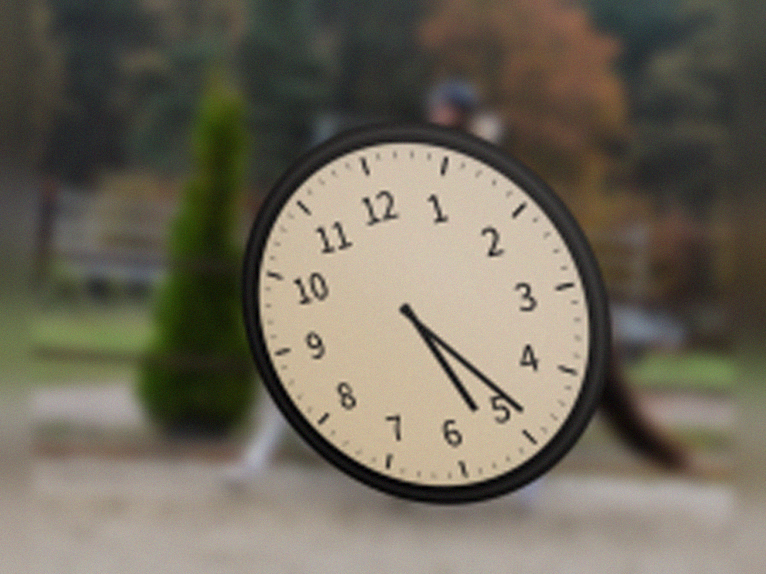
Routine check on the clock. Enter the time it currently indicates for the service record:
5:24
